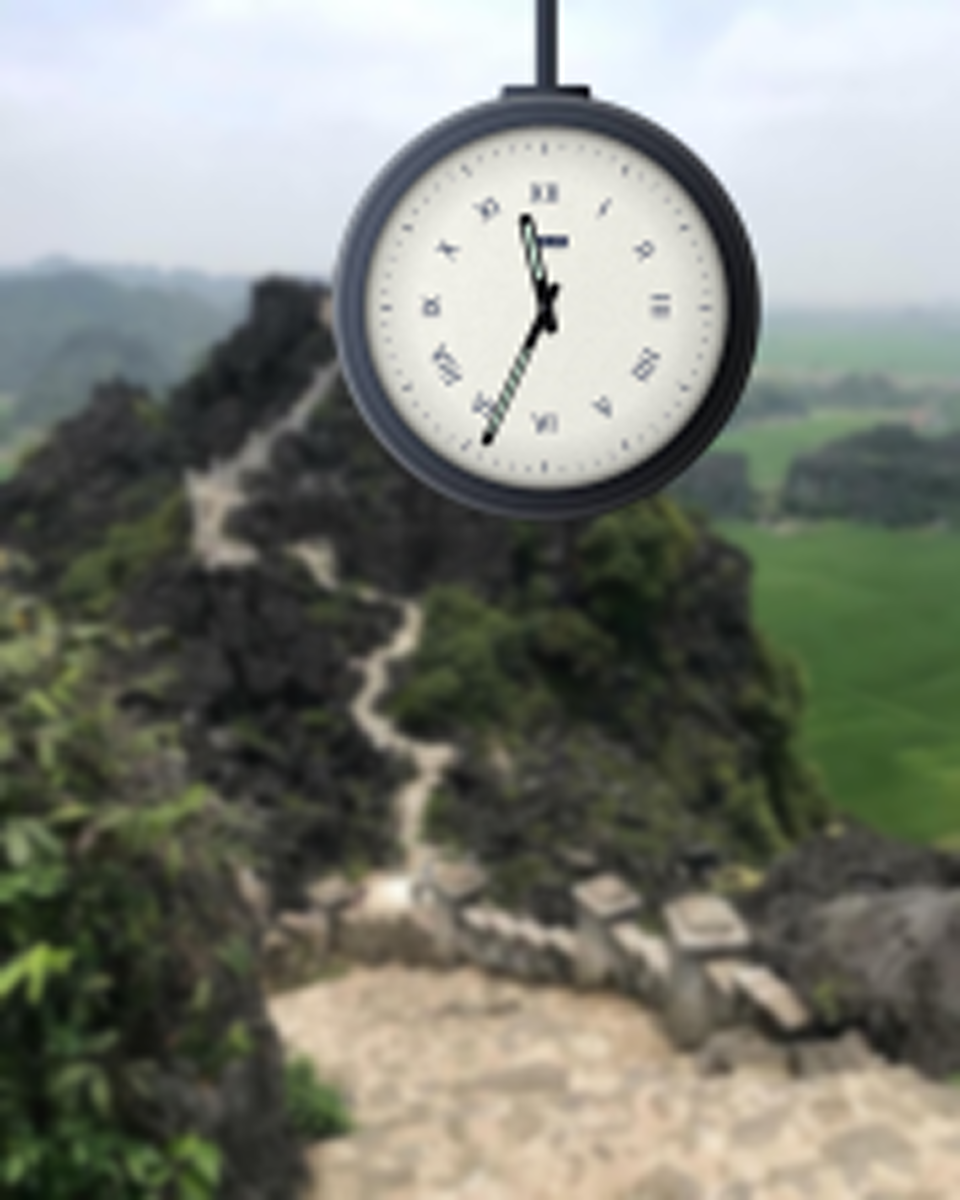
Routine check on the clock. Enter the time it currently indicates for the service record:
11:34
